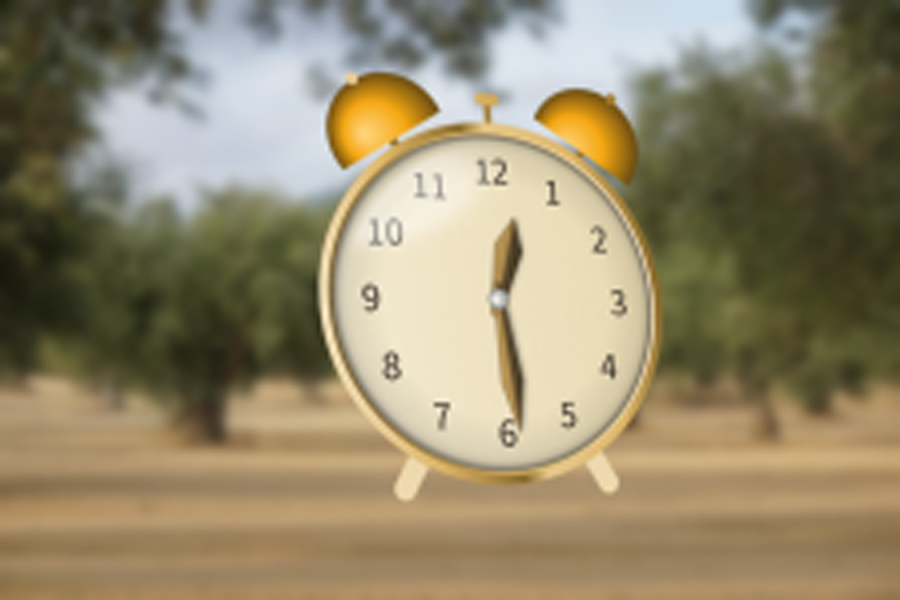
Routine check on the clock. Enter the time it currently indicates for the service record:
12:29
